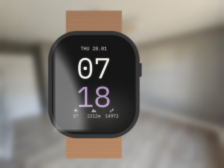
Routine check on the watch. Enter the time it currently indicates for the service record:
7:18
